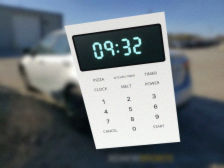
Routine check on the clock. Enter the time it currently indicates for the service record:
9:32
